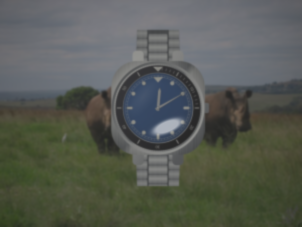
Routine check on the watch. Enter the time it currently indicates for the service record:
12:10
